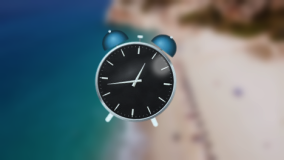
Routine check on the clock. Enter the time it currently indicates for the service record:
12:43
